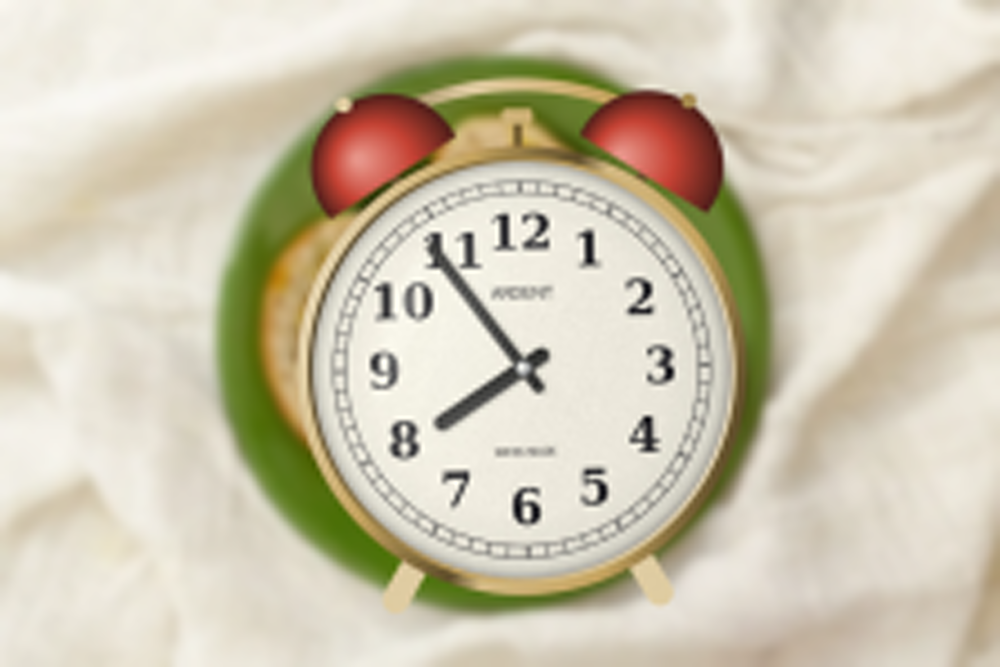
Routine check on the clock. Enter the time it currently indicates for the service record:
7:54
